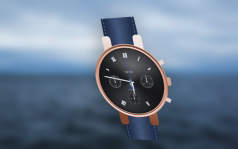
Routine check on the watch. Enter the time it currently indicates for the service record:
5:47
